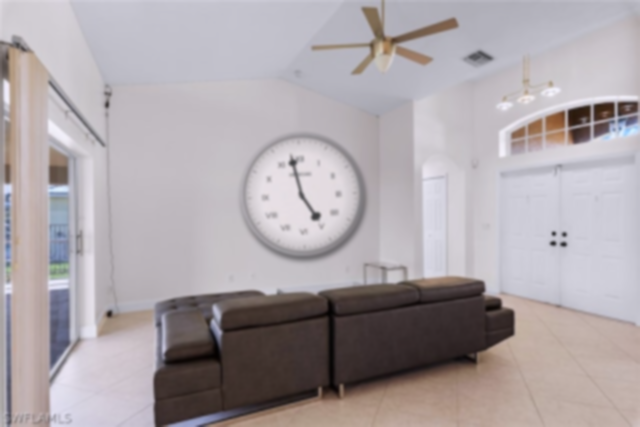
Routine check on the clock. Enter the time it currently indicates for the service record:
4:58
